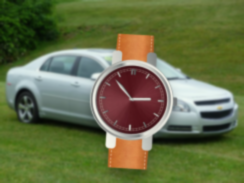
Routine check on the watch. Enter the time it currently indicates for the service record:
2:53
